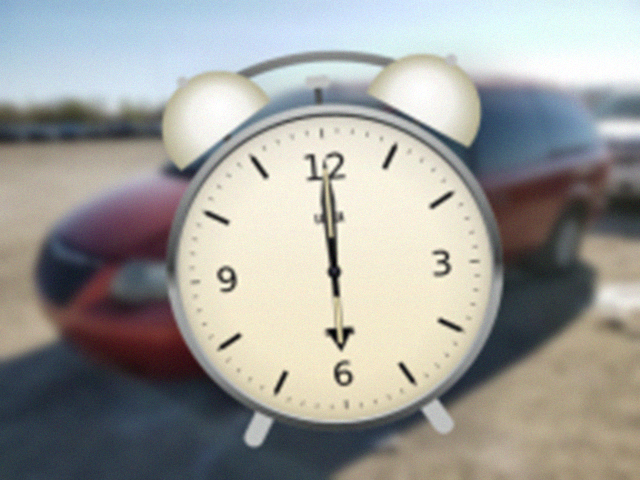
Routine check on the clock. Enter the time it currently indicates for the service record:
6:00
